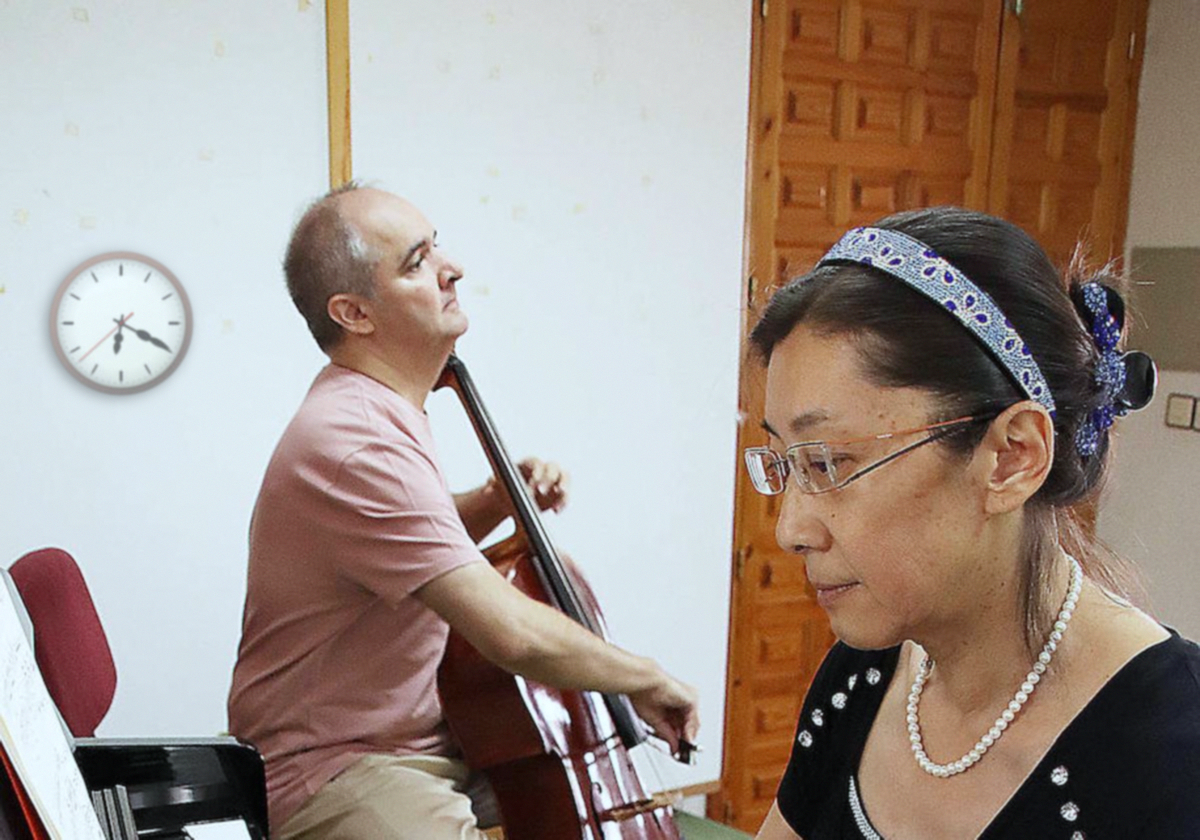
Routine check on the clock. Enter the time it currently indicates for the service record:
6:19:38
